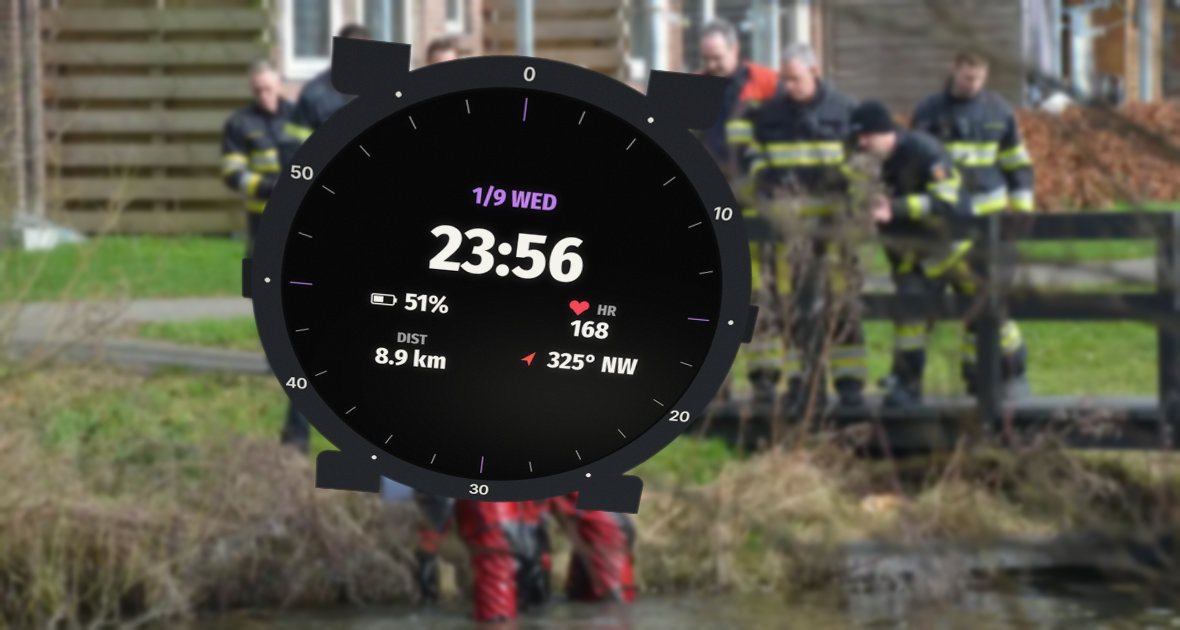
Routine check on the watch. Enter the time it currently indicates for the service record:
23:56
